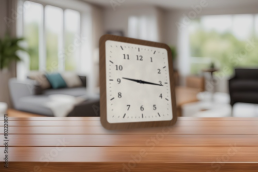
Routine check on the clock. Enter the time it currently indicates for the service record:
9:16
